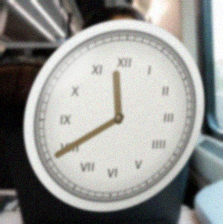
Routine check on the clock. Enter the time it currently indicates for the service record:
11:40
